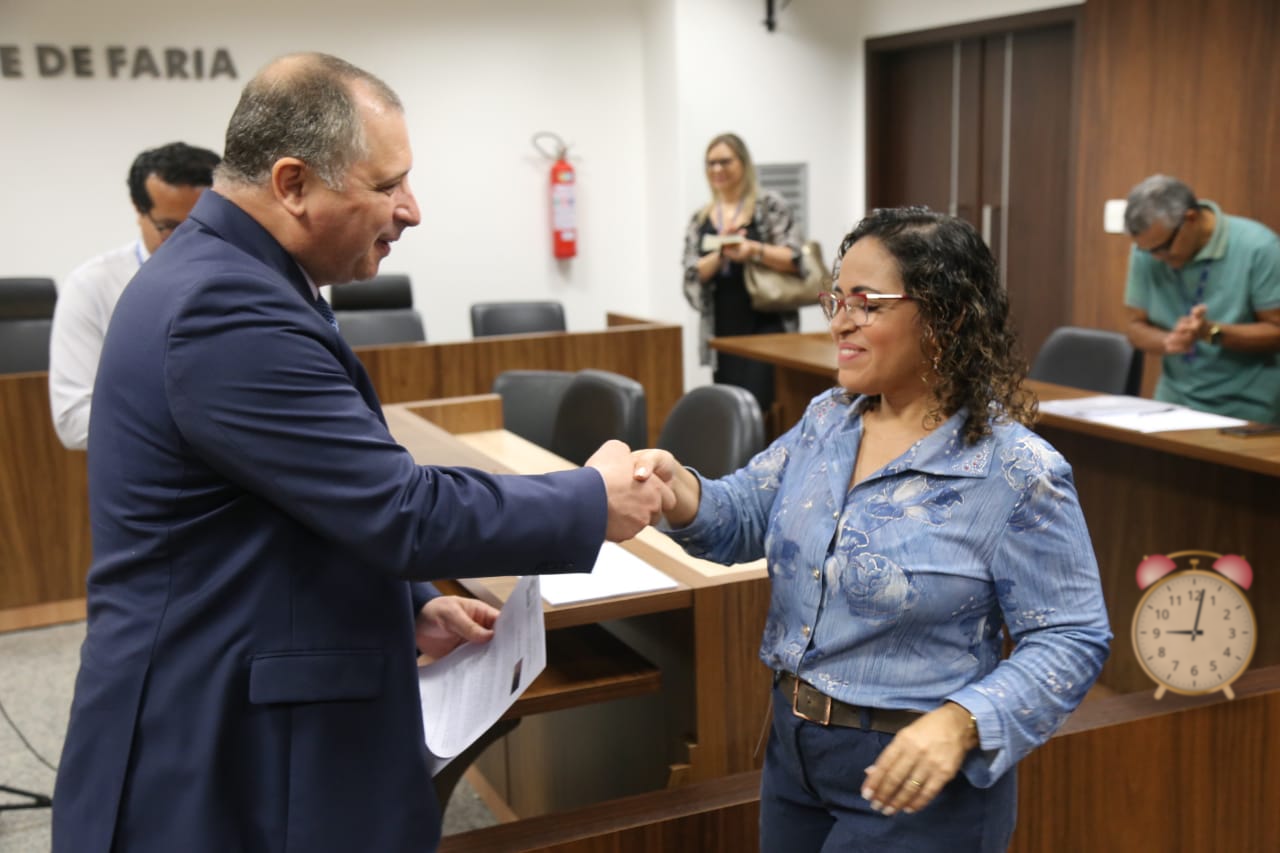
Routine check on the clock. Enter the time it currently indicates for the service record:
9:02
